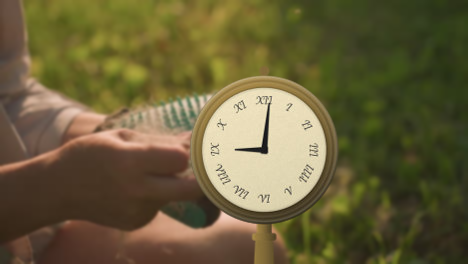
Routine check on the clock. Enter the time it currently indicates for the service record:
9:01
